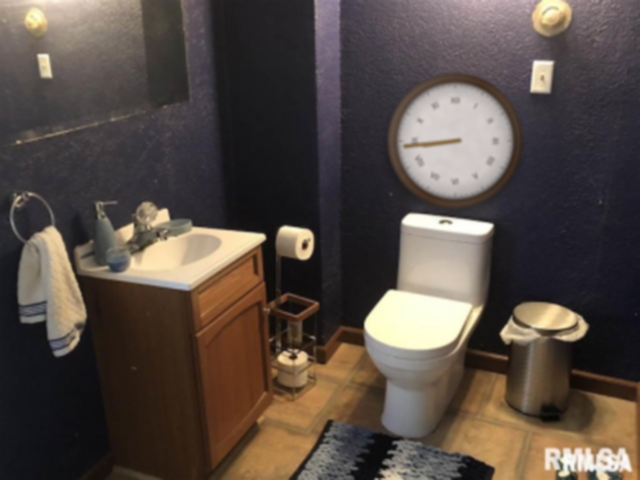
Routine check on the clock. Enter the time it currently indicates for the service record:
8:44
